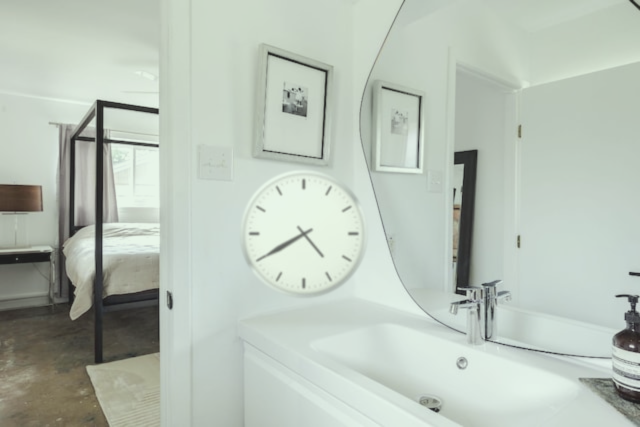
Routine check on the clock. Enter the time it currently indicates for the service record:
4:40
